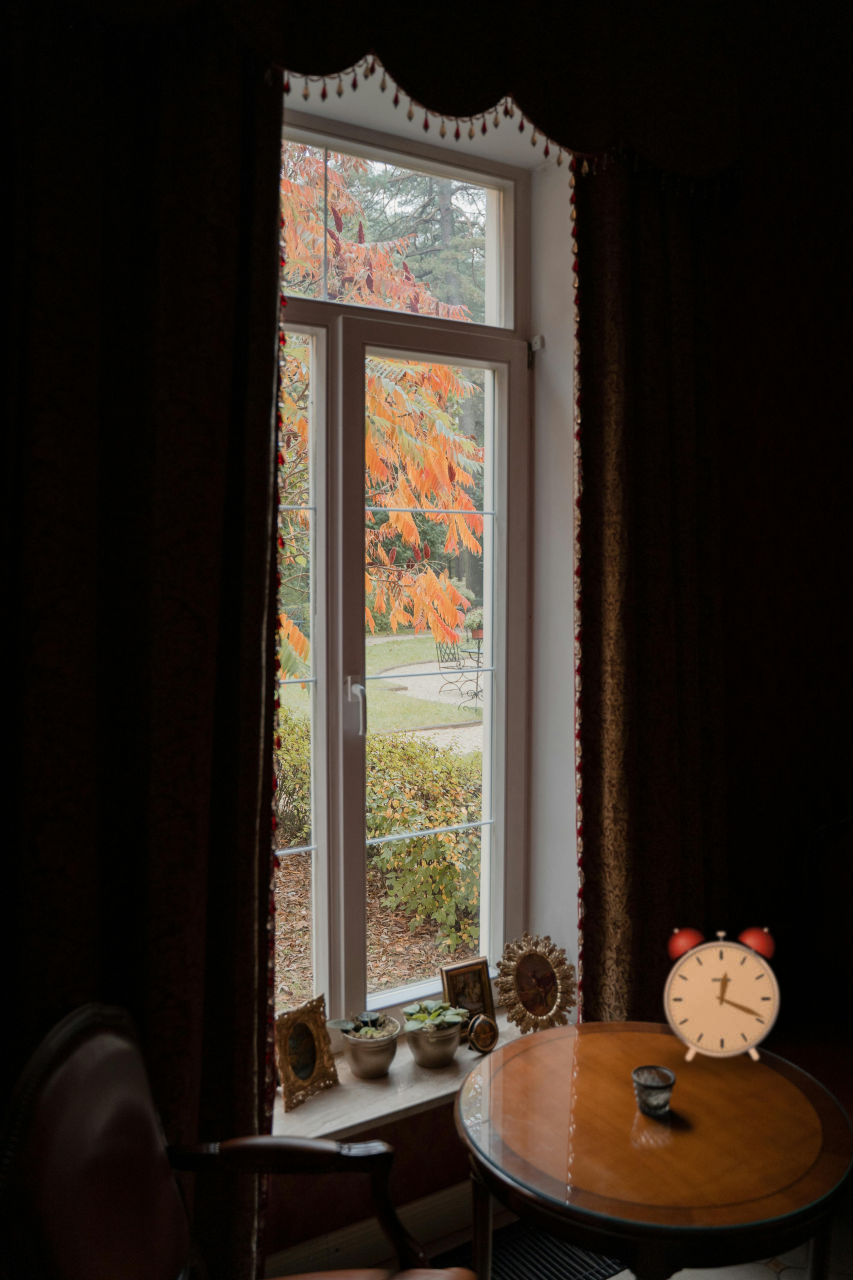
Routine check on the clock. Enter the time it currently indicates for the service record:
12:19
